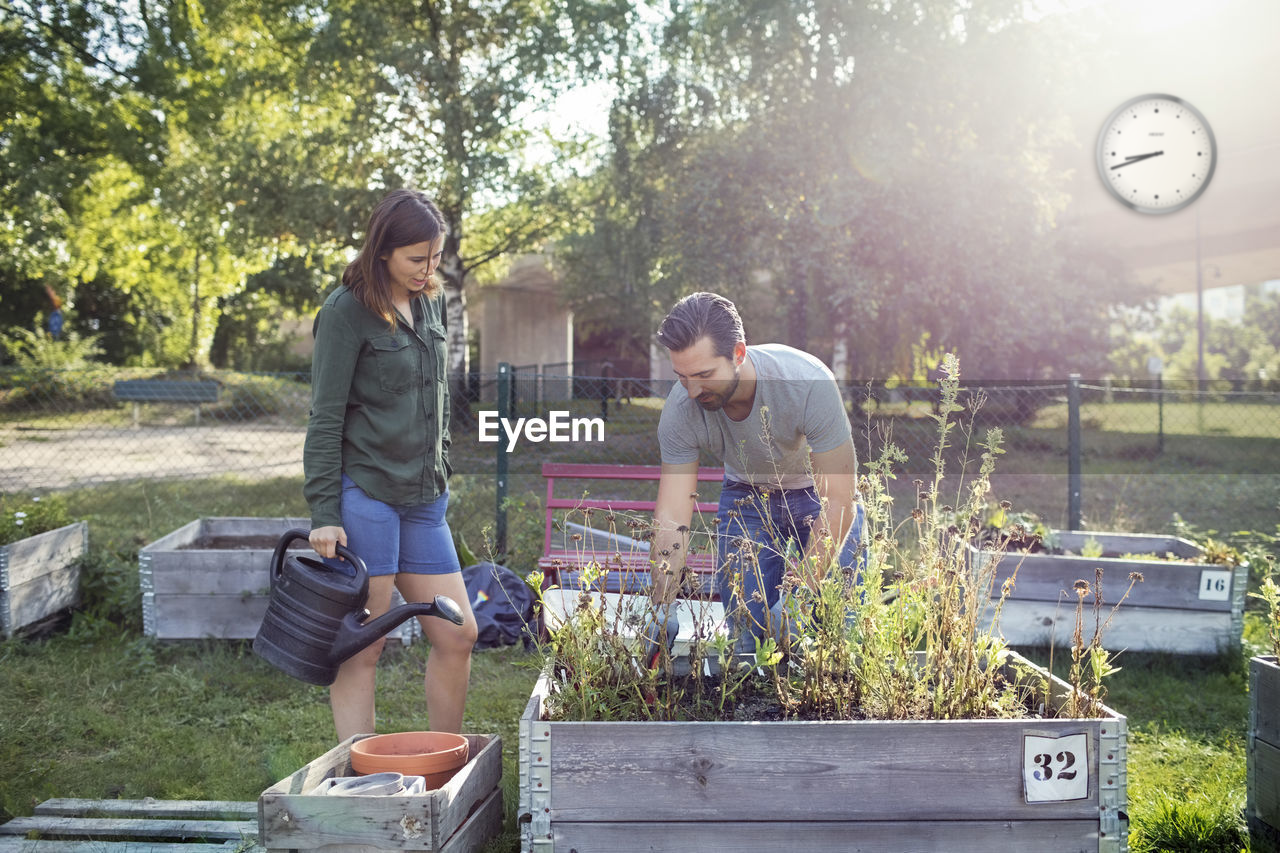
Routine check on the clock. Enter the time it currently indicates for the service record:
8:42
